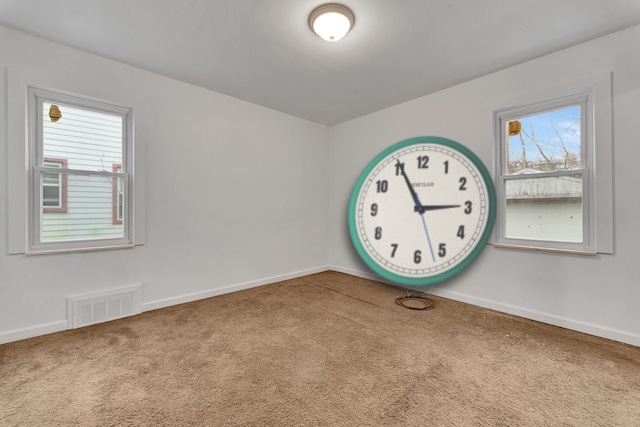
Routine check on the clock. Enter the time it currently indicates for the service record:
2:55:27
